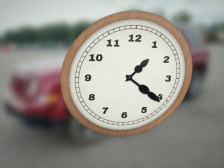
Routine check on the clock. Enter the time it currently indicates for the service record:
1:21
